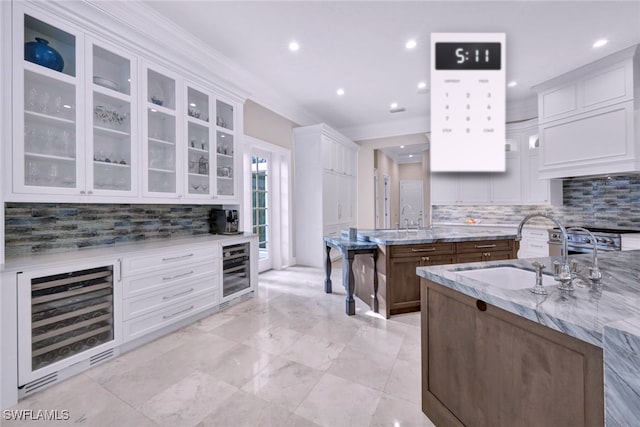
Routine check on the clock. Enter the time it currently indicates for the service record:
5:11
